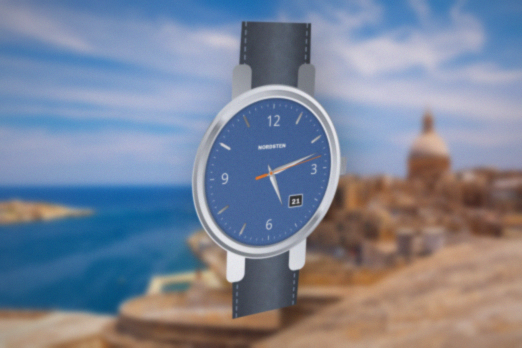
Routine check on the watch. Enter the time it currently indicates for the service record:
5:12:13
